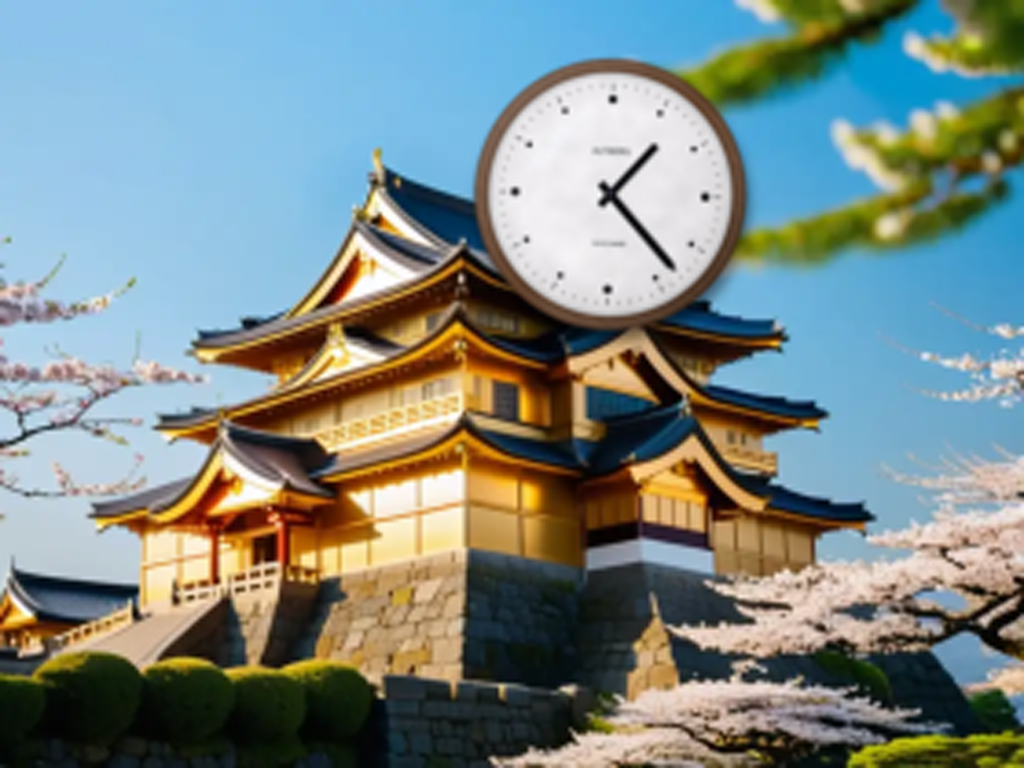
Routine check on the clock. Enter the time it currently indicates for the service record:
1:23
